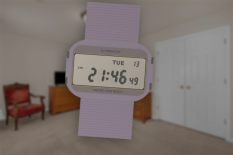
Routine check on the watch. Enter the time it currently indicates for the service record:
21:46:49
